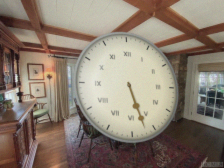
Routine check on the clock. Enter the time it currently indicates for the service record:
5:27
